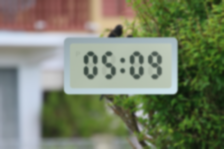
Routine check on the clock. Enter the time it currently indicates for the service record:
5:09
